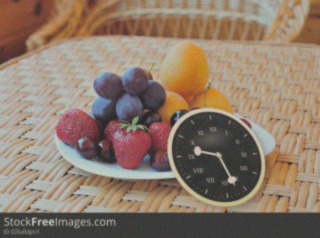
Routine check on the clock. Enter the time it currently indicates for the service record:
9:27
